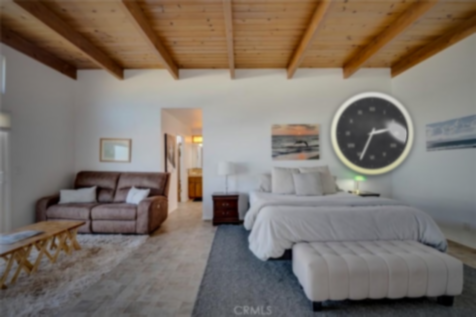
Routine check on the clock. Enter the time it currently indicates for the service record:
2:34
